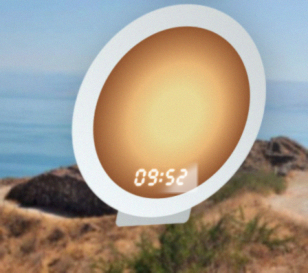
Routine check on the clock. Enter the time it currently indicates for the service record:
9:52
